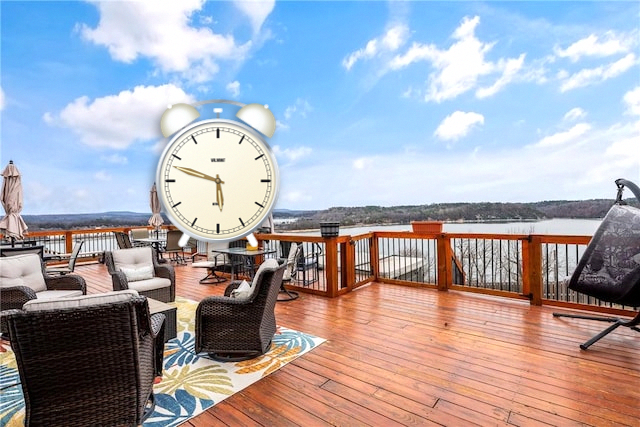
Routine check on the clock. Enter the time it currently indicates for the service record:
5:48
